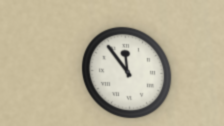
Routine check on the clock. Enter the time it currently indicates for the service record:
11:54
